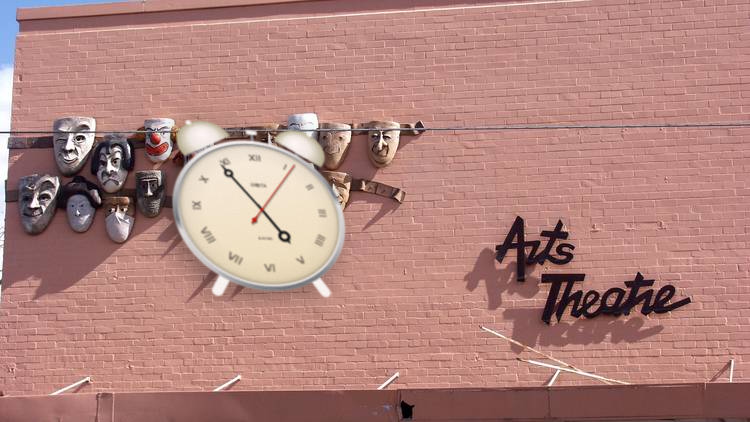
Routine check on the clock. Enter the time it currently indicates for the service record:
4:54:06
